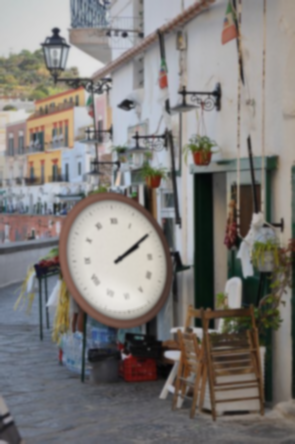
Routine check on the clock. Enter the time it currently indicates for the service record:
2:10
